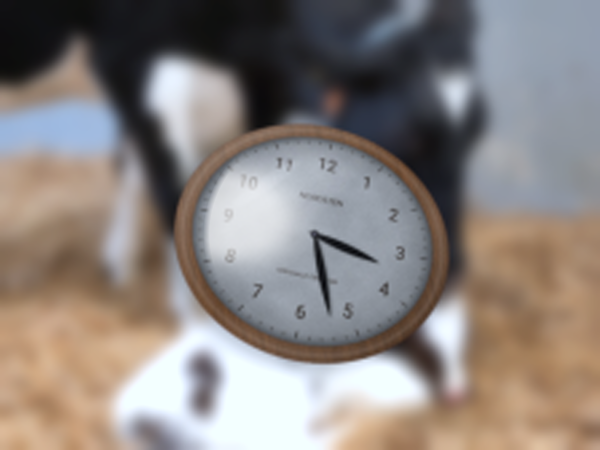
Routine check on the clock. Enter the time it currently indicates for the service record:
3:27
